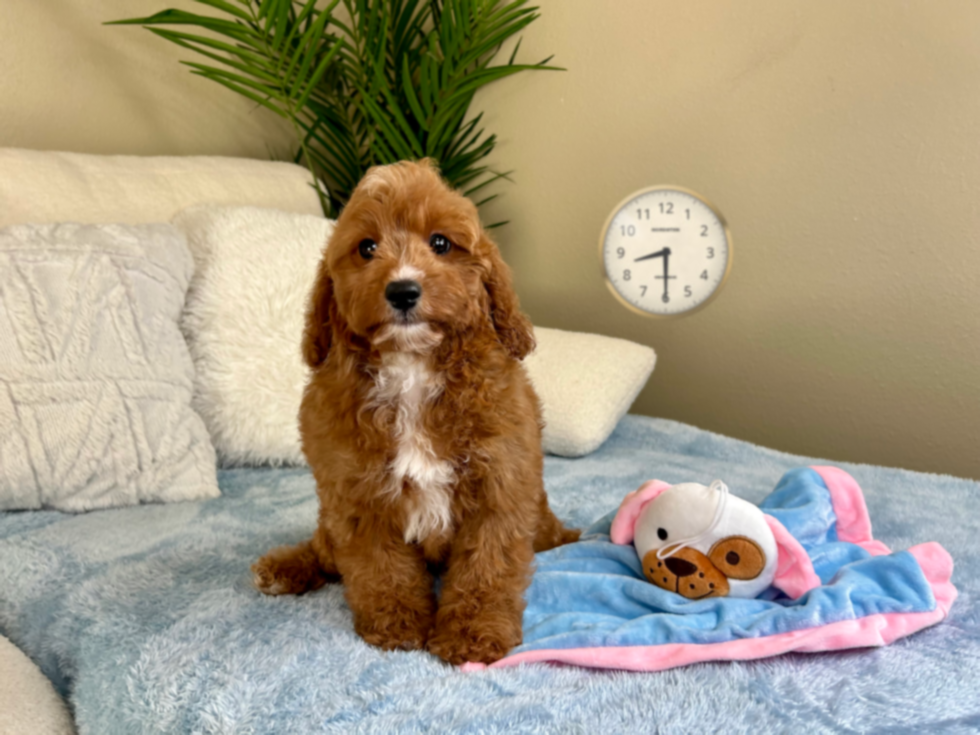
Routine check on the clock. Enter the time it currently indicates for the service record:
8:30
